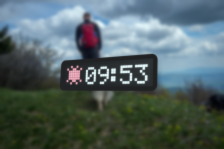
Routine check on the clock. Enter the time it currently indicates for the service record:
9:53
